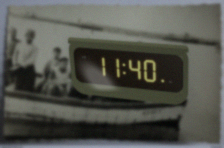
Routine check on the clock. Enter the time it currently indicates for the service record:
11:40
